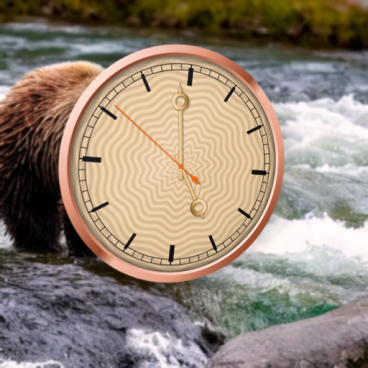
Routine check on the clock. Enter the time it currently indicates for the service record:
4:58:51
